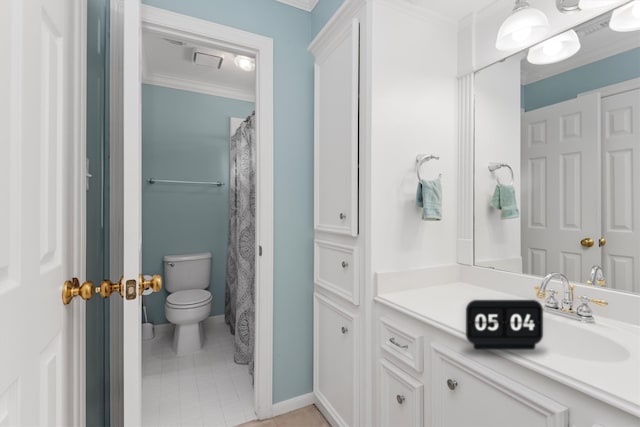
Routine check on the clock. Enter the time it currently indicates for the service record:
5:04
